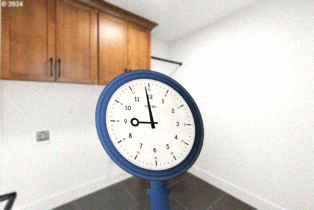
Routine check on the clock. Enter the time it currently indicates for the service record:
8:59
